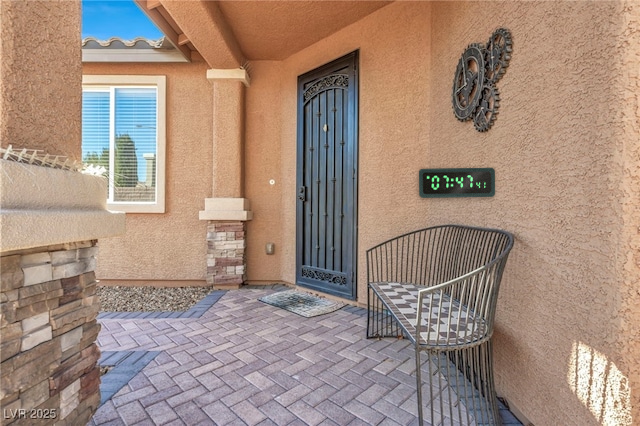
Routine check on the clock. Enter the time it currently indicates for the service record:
7:47:41
